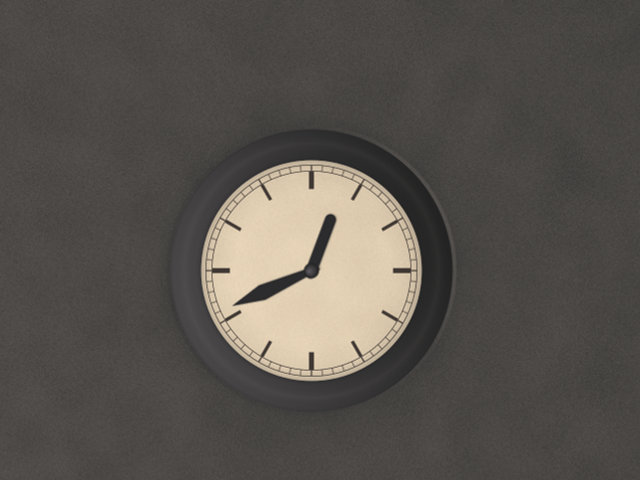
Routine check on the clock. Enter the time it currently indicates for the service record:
12:41
